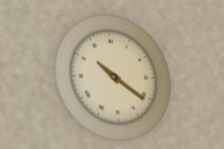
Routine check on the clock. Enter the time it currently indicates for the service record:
10:21
